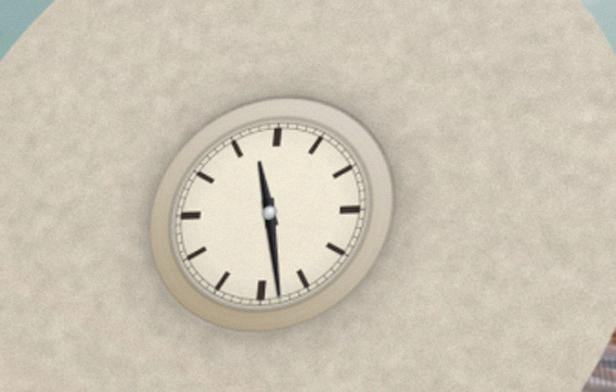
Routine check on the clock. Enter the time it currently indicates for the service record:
11:28
